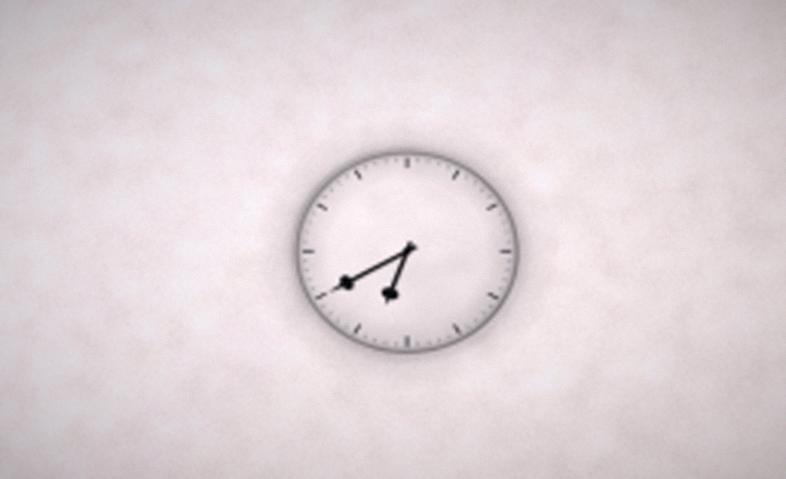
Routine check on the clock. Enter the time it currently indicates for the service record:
6:40
